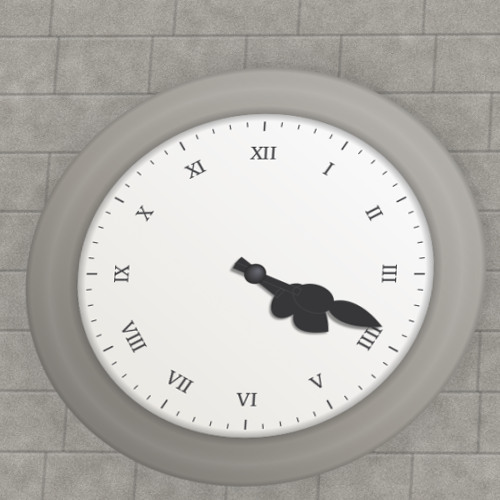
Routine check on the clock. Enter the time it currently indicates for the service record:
4:19
